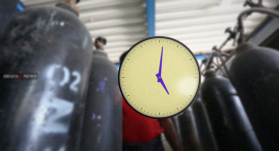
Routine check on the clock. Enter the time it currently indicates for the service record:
5:01
